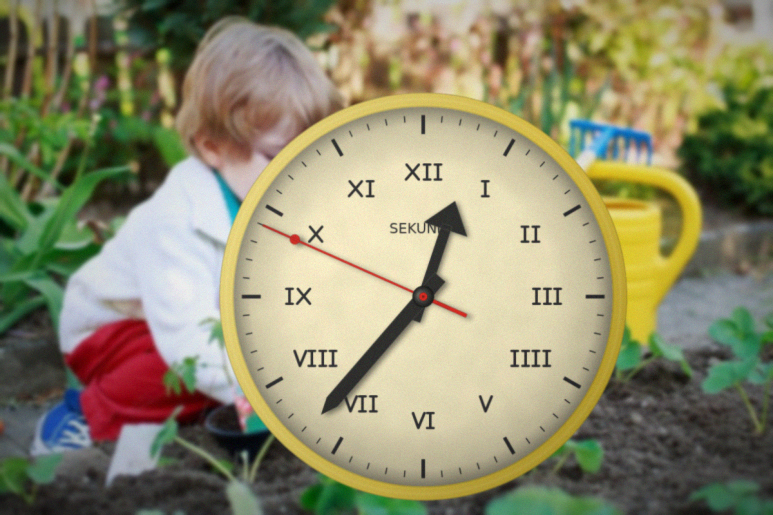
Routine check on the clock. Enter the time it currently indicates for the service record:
12:36:49
